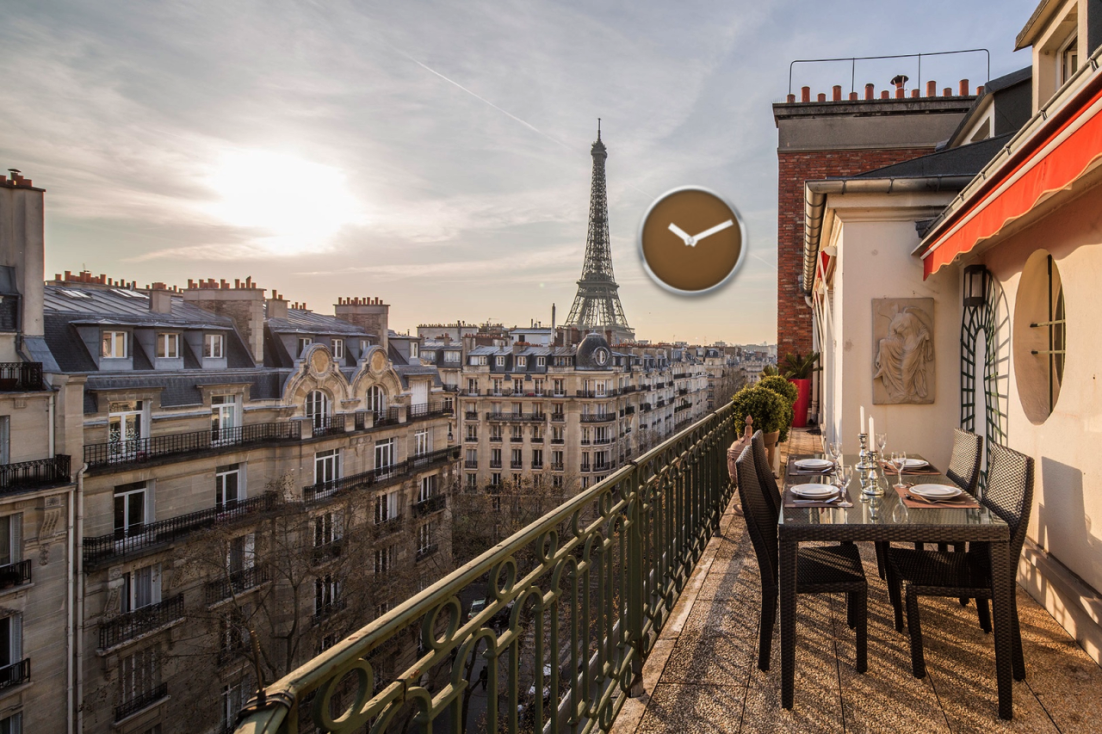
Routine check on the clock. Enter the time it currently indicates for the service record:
10:11
